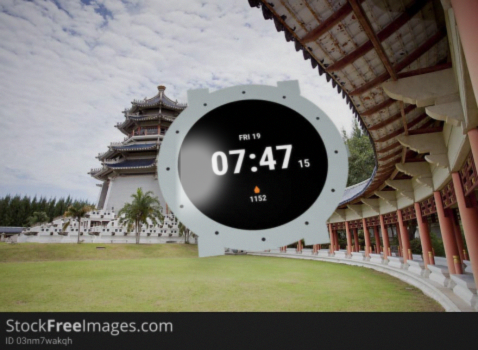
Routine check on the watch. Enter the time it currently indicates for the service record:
7:47:15
